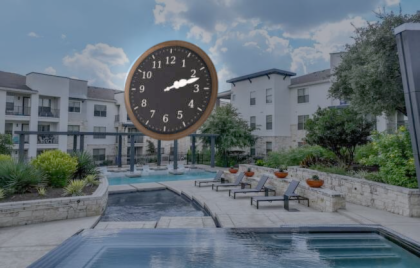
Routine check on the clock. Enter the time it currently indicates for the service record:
2:12
